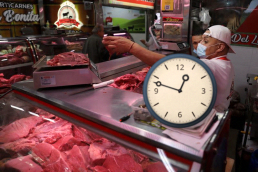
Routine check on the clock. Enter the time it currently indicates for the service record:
12:48
